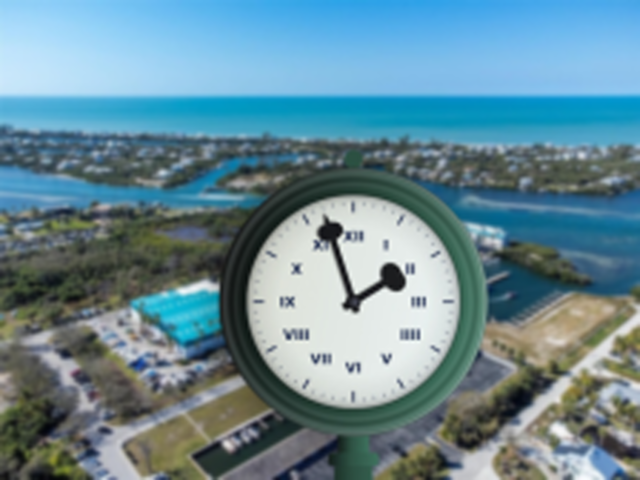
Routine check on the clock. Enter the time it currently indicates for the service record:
1:57
